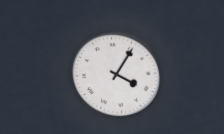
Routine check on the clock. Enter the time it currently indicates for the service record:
4:06
